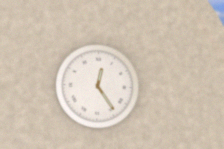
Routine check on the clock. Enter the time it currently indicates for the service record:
12:24
